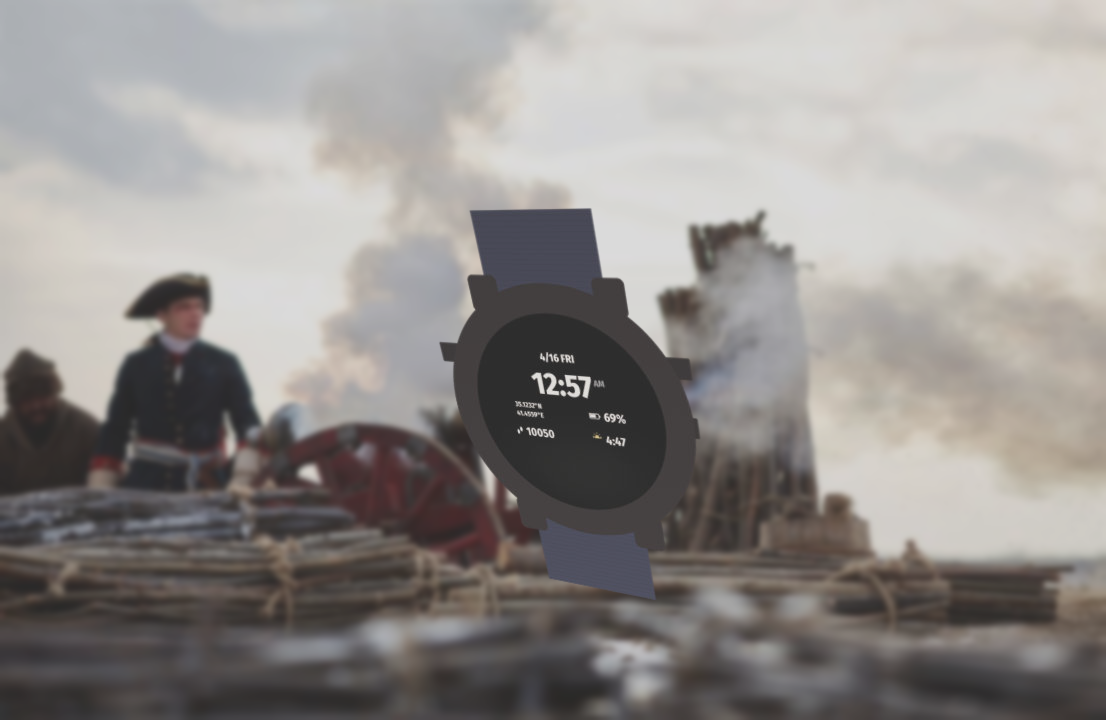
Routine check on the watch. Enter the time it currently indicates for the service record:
12:57
